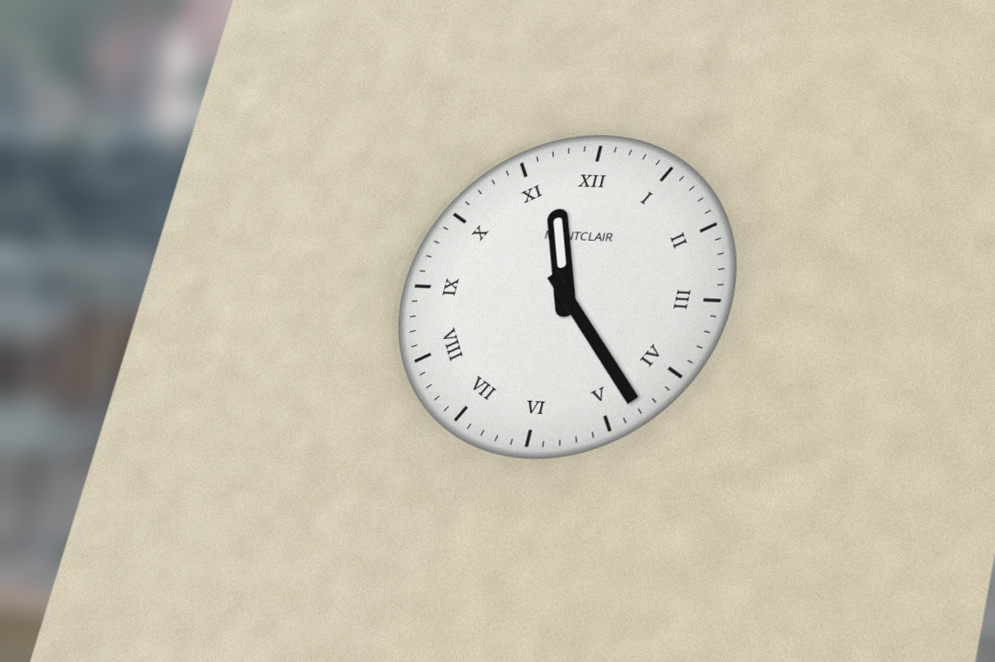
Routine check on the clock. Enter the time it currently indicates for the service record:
11:23
